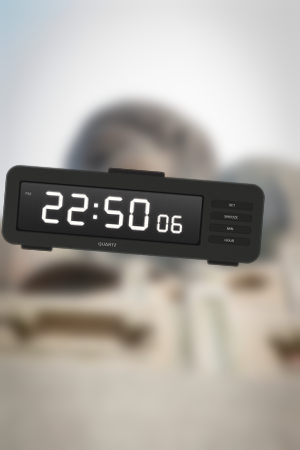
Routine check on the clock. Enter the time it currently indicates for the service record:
22:50:06
